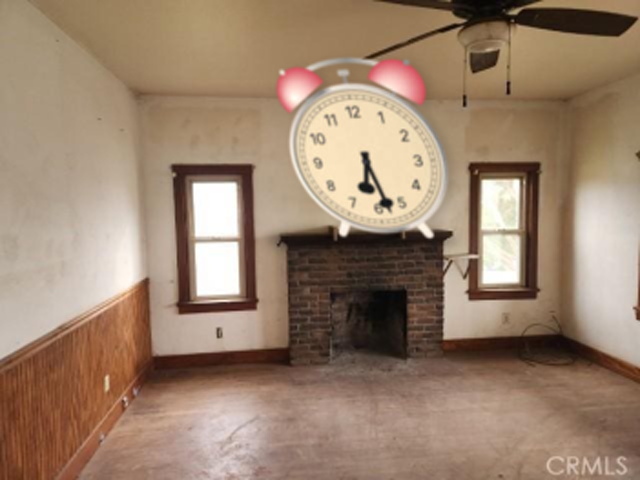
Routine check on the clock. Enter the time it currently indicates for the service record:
6:28
